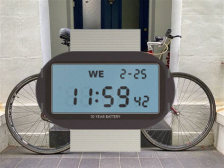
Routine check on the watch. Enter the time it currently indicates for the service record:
11:59:42
